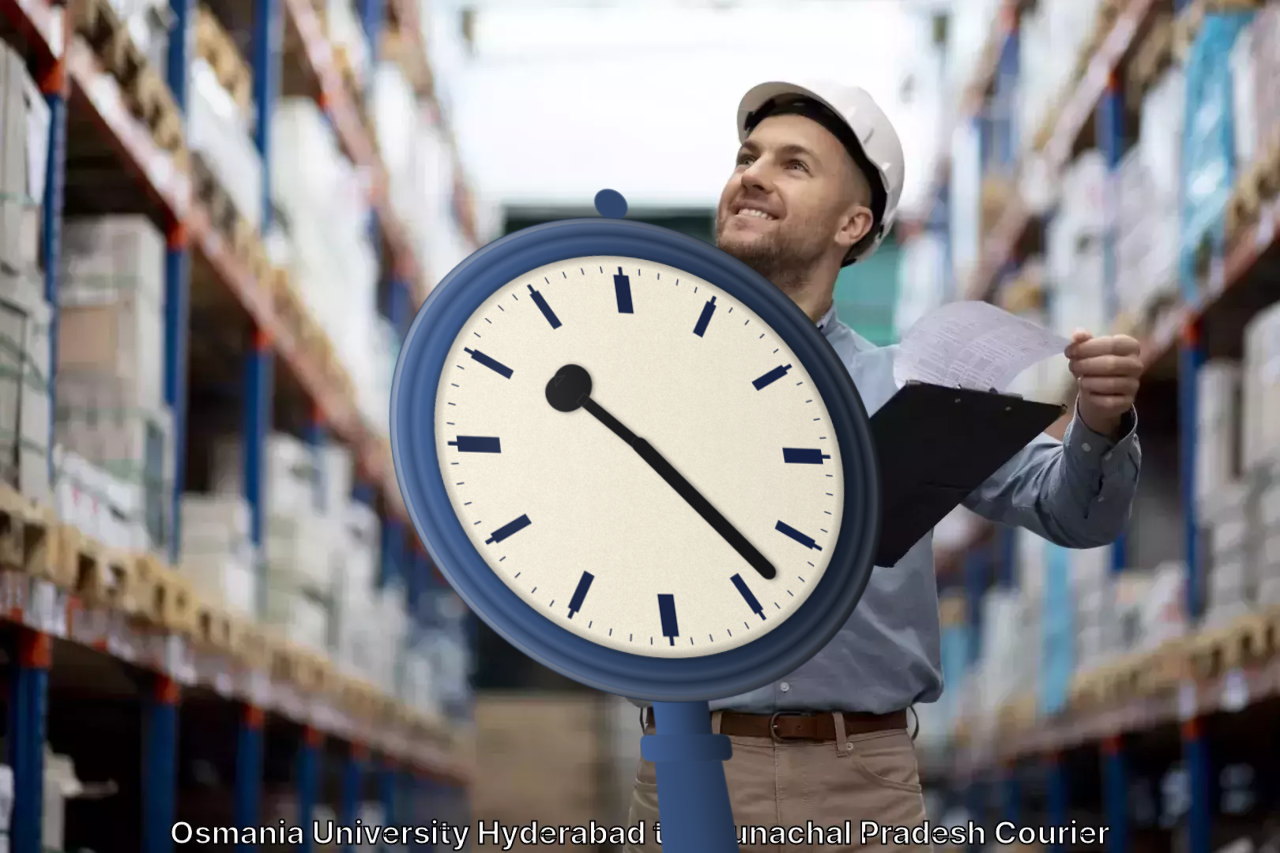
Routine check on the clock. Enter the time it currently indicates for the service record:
10:23
